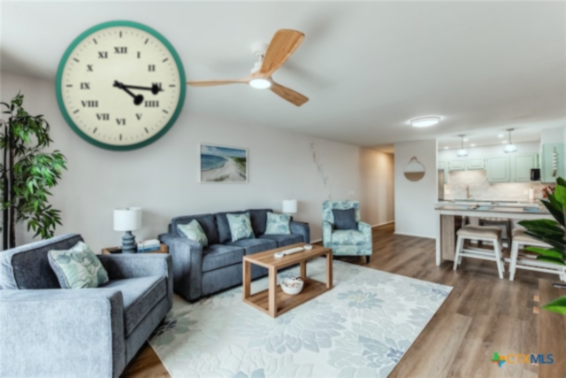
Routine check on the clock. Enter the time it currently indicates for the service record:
4:16
